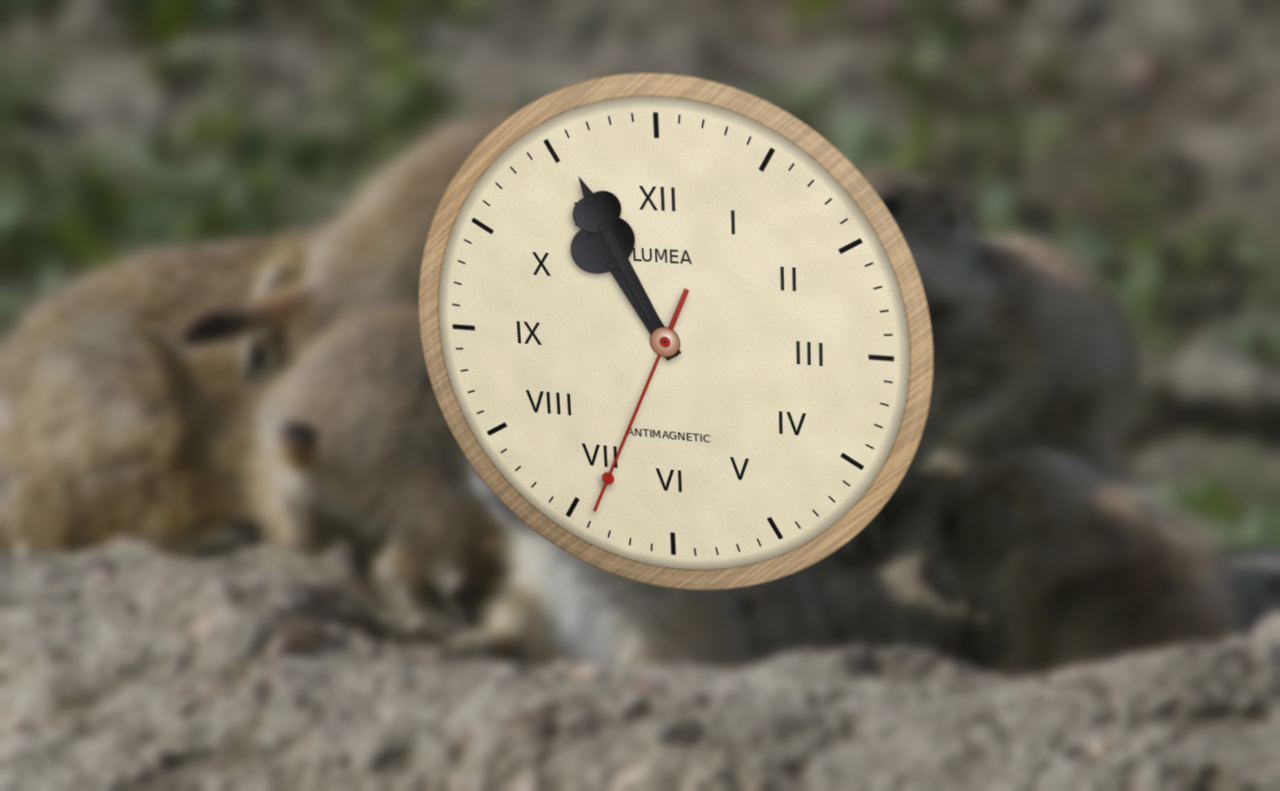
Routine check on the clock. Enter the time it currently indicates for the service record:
10:55:34
